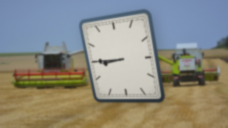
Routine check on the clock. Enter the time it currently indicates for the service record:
8:45
